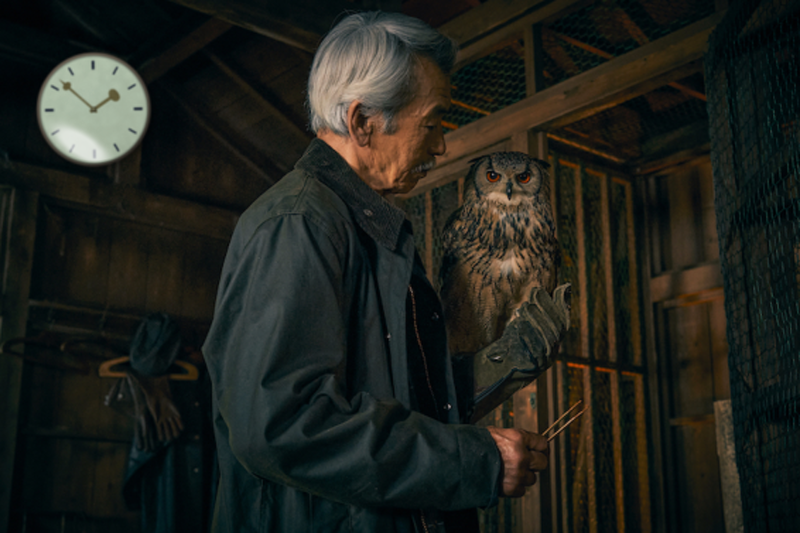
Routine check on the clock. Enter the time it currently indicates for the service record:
1:52
